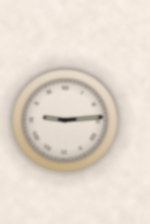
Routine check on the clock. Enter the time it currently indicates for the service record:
9:14
